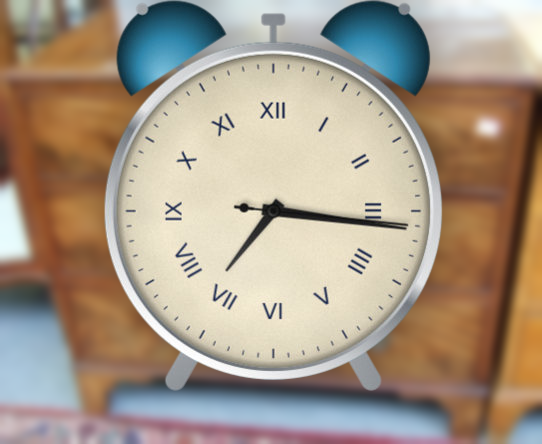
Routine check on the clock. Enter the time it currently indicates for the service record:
7:16:16
